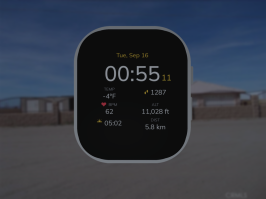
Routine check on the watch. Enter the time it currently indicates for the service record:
0:55:11
